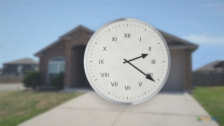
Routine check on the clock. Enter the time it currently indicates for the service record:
2:21
